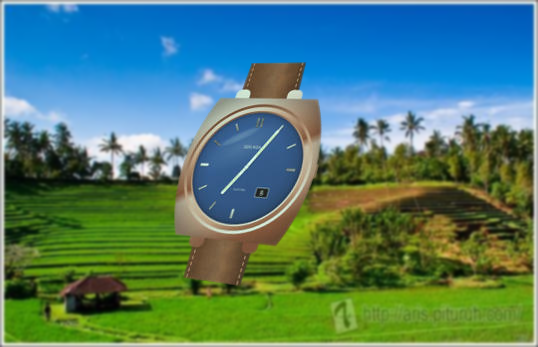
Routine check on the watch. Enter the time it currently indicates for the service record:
7:05
